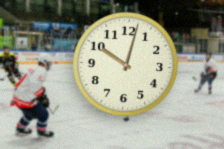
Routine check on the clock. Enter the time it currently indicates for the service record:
10:02
